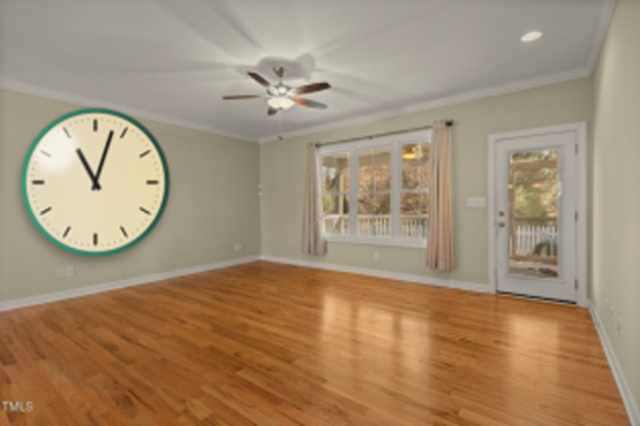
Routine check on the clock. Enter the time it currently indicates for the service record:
11:03
